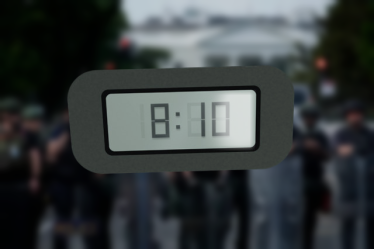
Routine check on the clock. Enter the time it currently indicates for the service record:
8:10
